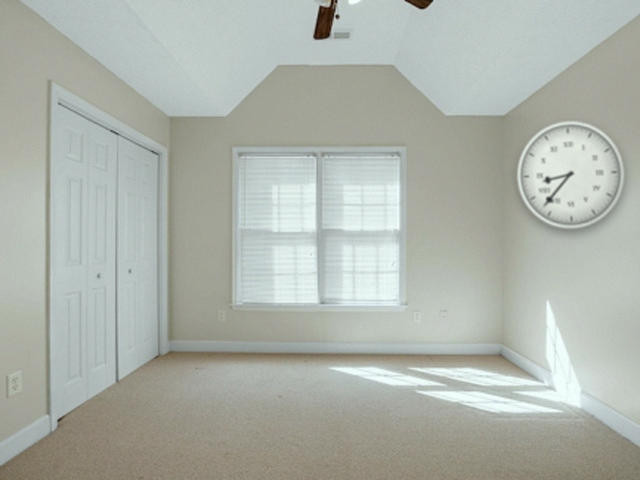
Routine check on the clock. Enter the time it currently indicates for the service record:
8:37
